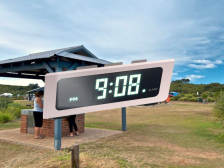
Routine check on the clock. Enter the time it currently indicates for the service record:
9:08
